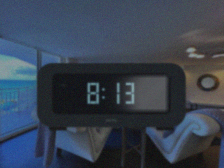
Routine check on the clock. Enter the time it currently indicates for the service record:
8:13
